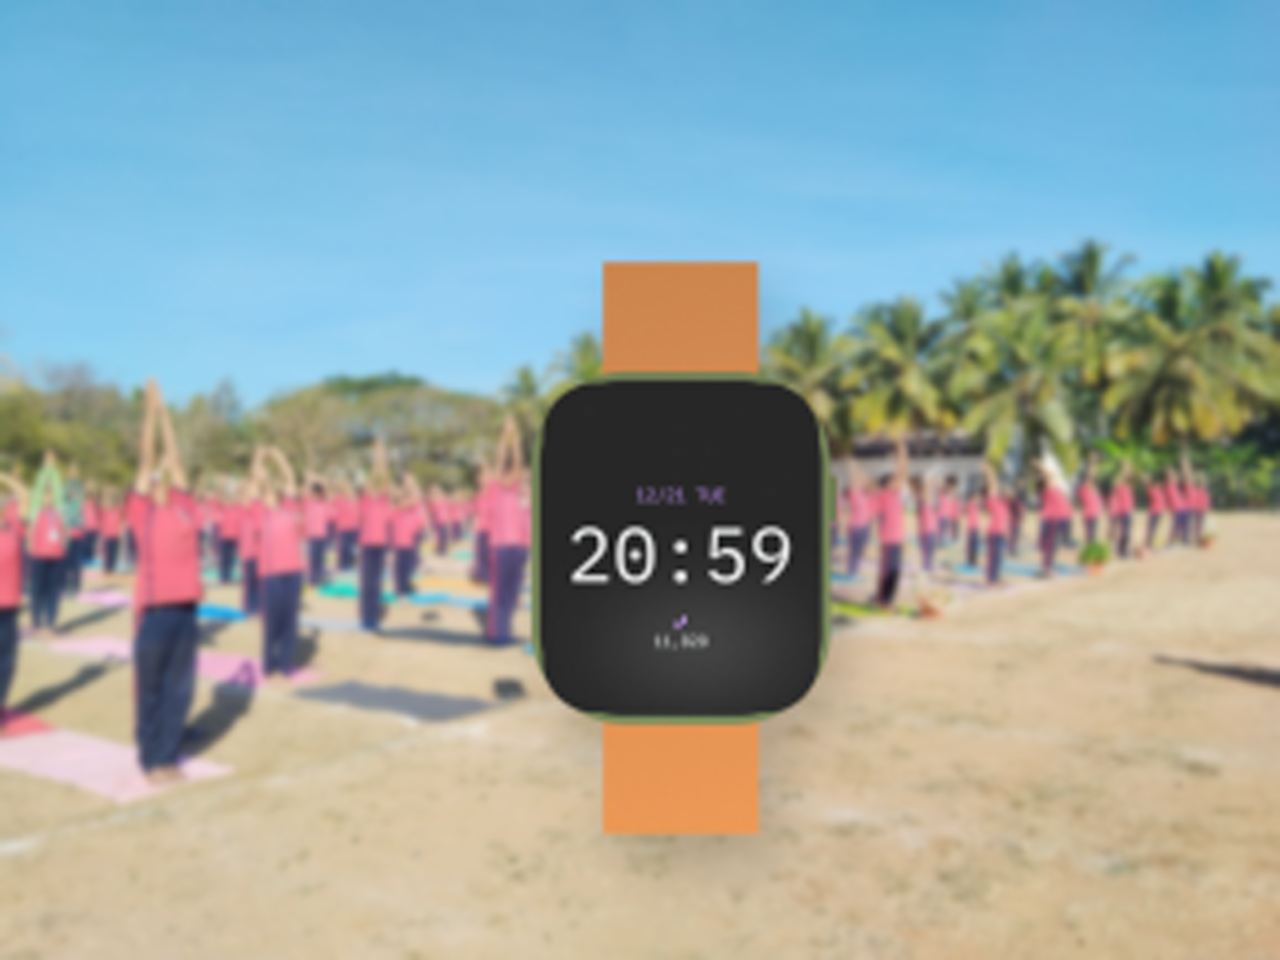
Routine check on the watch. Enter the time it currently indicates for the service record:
20:59
